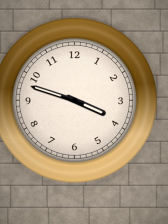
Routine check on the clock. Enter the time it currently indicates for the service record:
3:48
